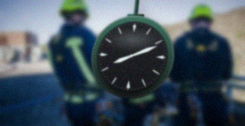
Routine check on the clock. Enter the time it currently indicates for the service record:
8:11
